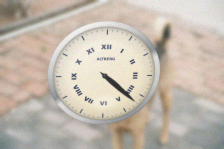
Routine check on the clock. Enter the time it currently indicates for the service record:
4:22
